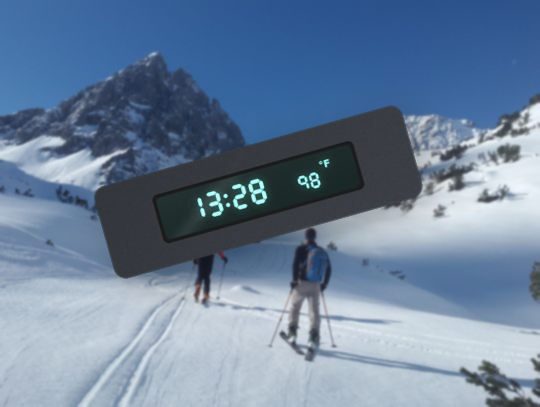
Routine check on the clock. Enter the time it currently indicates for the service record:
13:28
